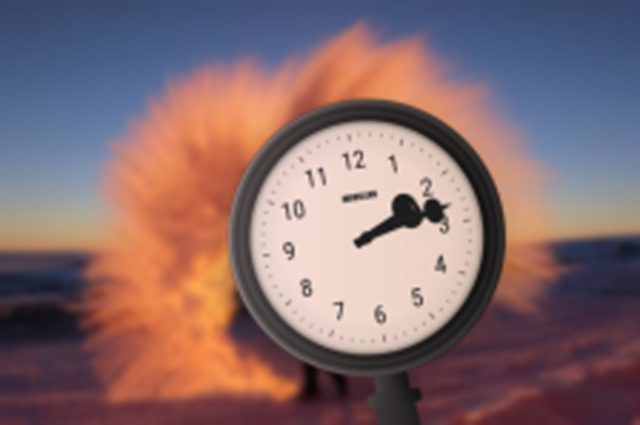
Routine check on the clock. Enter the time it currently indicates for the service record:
2:13
